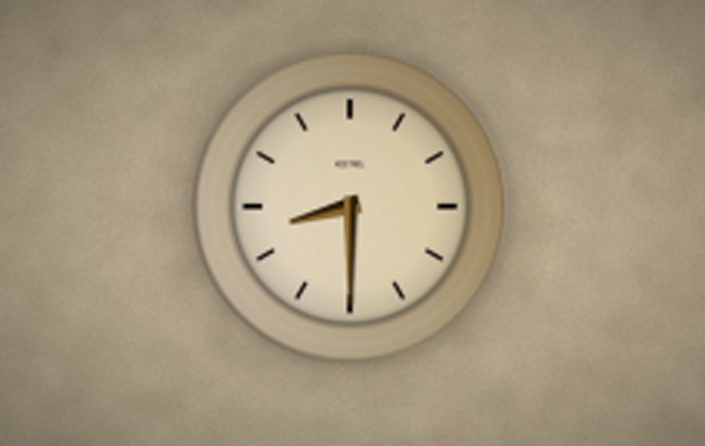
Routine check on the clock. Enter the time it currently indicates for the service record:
8:30
